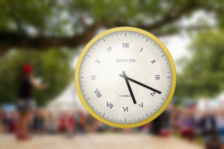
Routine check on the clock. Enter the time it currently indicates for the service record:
5:19
